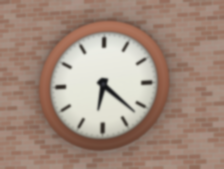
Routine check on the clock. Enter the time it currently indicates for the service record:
6:22
